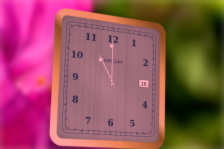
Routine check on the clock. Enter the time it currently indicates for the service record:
11:00
